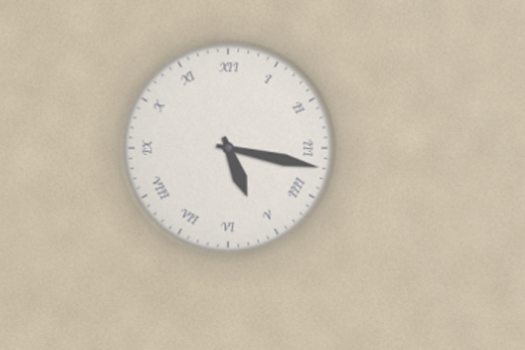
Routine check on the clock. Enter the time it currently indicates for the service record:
5:17
